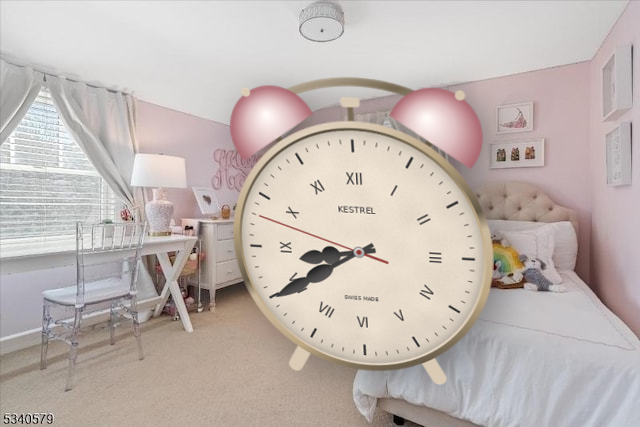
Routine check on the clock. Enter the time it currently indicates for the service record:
8:39:48
